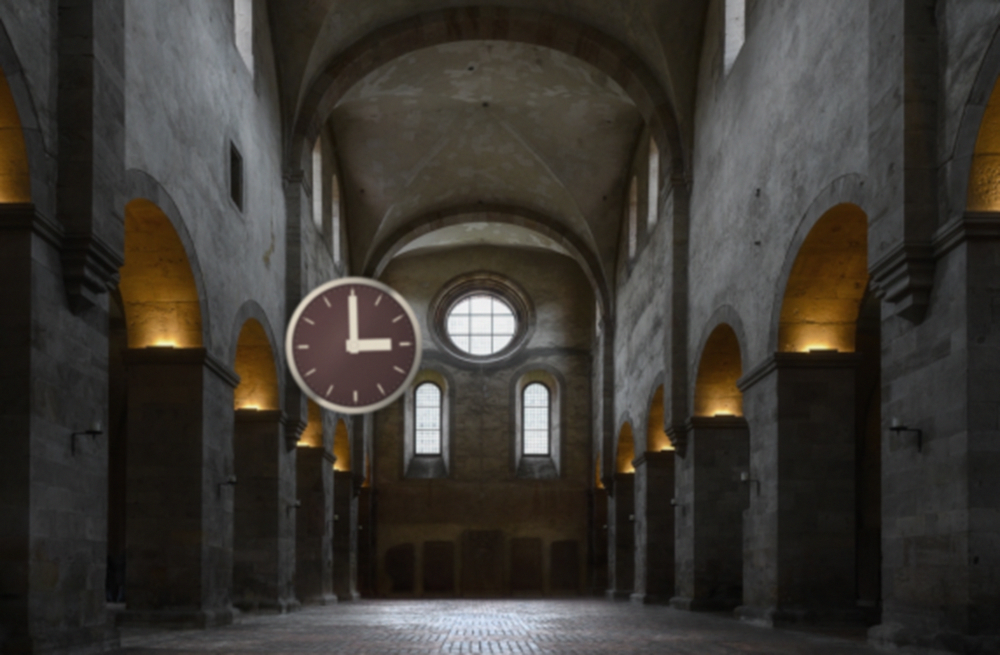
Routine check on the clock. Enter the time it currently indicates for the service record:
3:00
